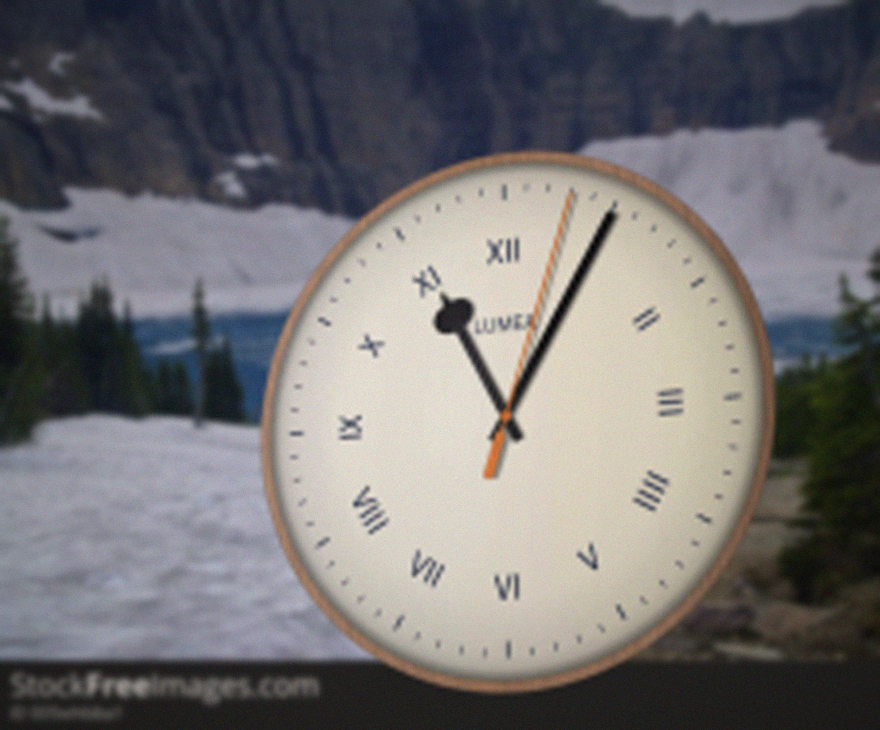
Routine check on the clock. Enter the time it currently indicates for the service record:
11:05:03
